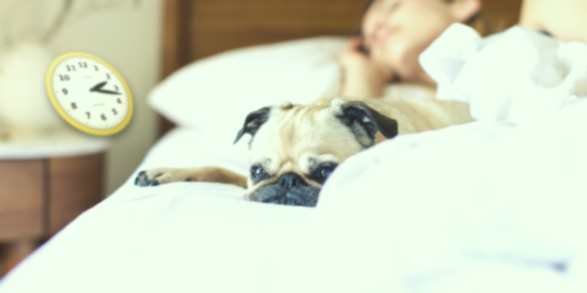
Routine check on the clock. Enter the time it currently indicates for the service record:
2:17
